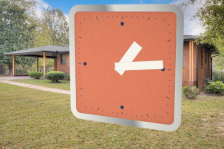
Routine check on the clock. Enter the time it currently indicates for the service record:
1:14
